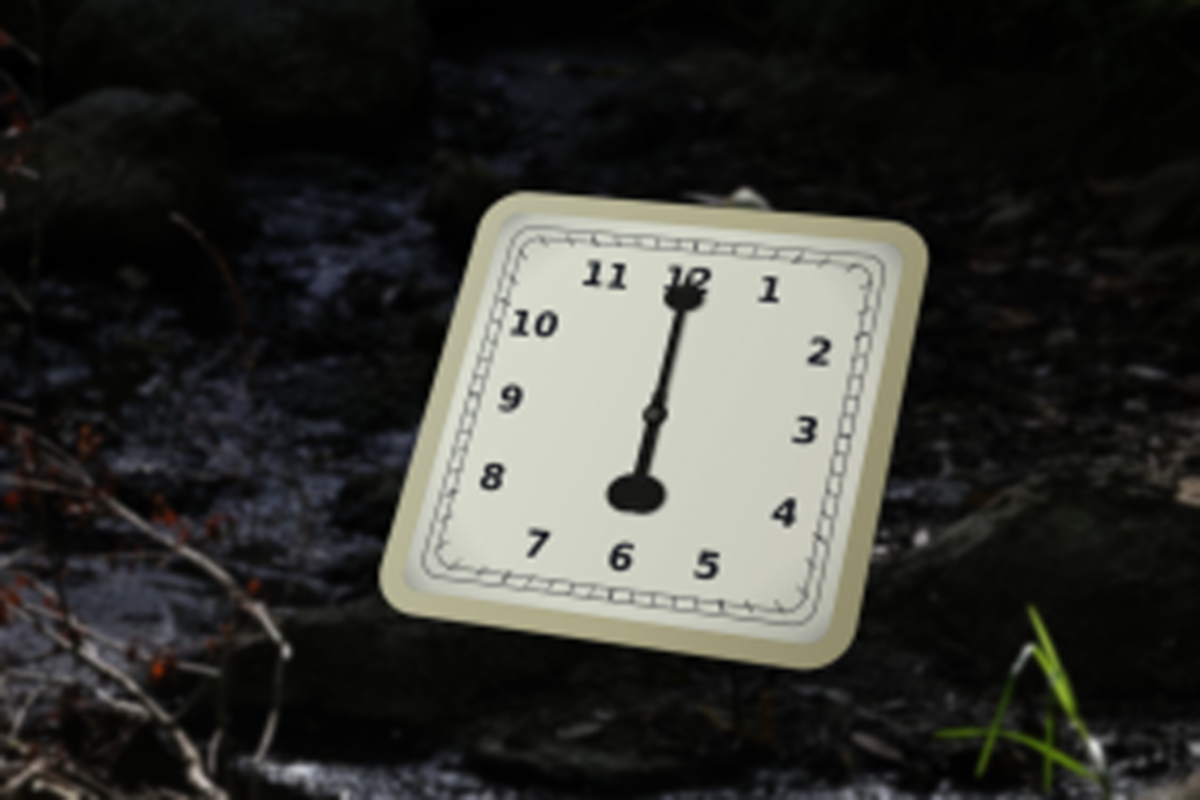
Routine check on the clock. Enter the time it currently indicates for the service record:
6:00
